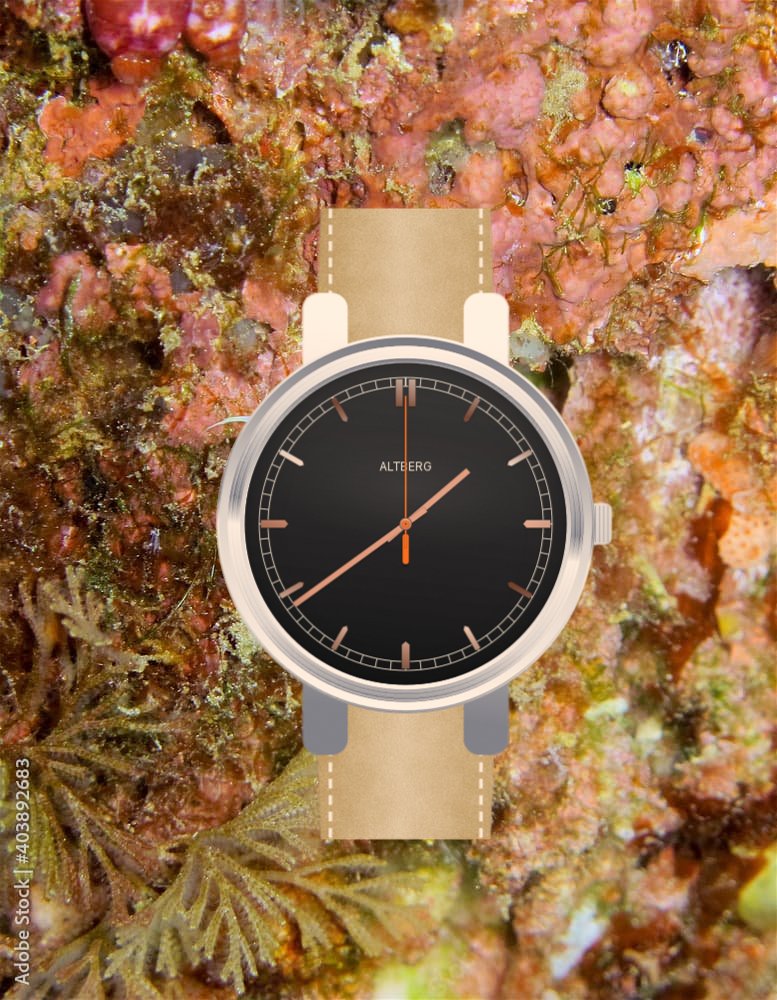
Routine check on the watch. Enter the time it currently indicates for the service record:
1:39:00
